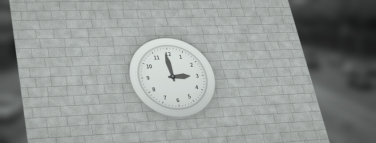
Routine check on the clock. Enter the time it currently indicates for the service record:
2:59
